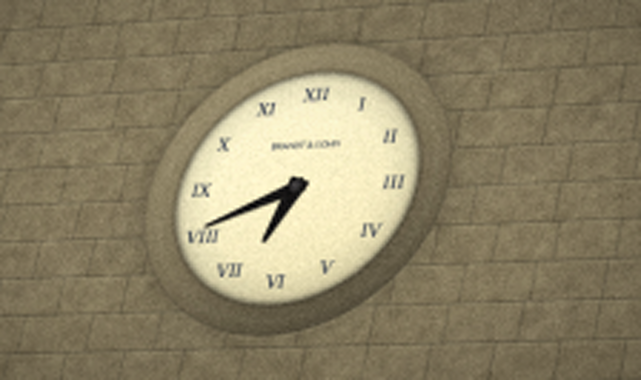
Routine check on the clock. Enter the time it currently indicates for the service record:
6:41
